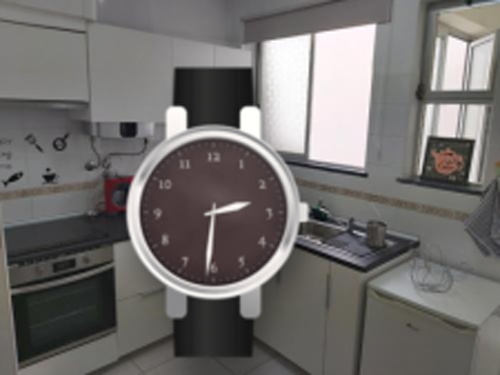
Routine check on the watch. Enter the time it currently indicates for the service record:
2:31
